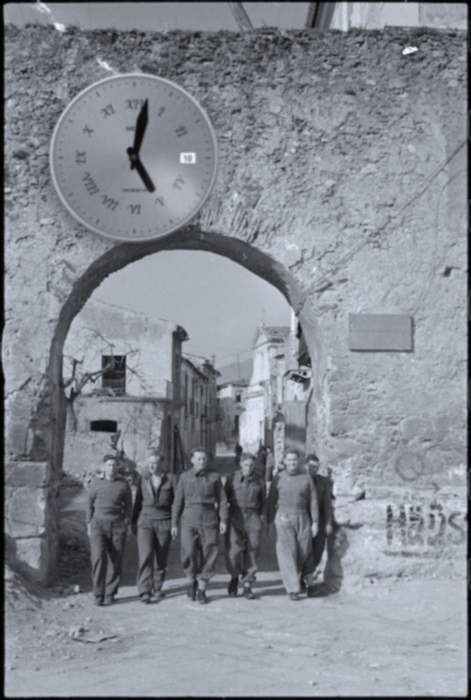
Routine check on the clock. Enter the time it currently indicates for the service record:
5:02
